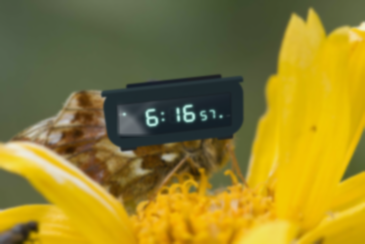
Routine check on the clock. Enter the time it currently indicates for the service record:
6:16
